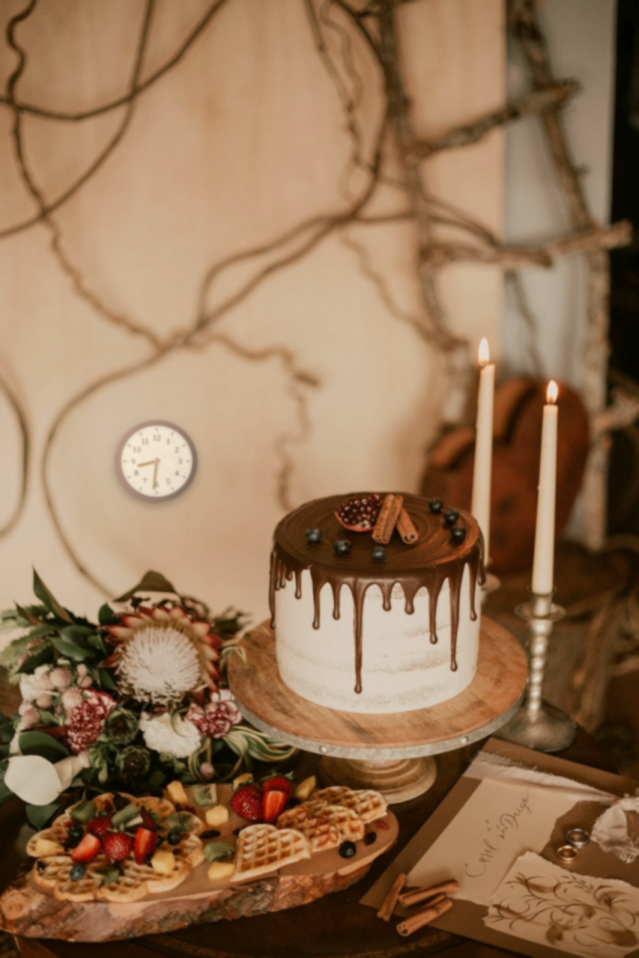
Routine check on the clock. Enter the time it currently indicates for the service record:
8:31
